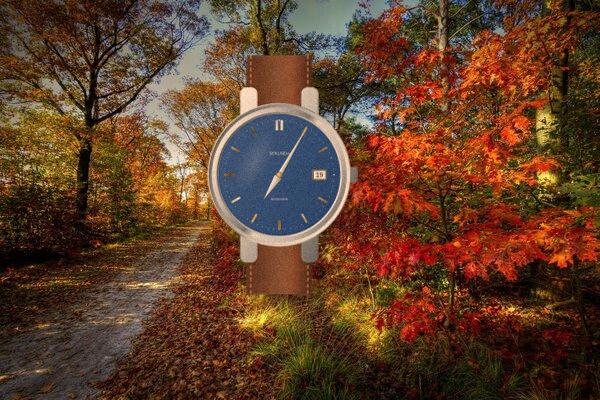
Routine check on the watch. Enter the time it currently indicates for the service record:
7:05
